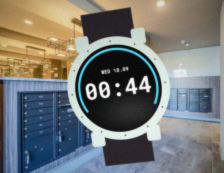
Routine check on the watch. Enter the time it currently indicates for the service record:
0:44
